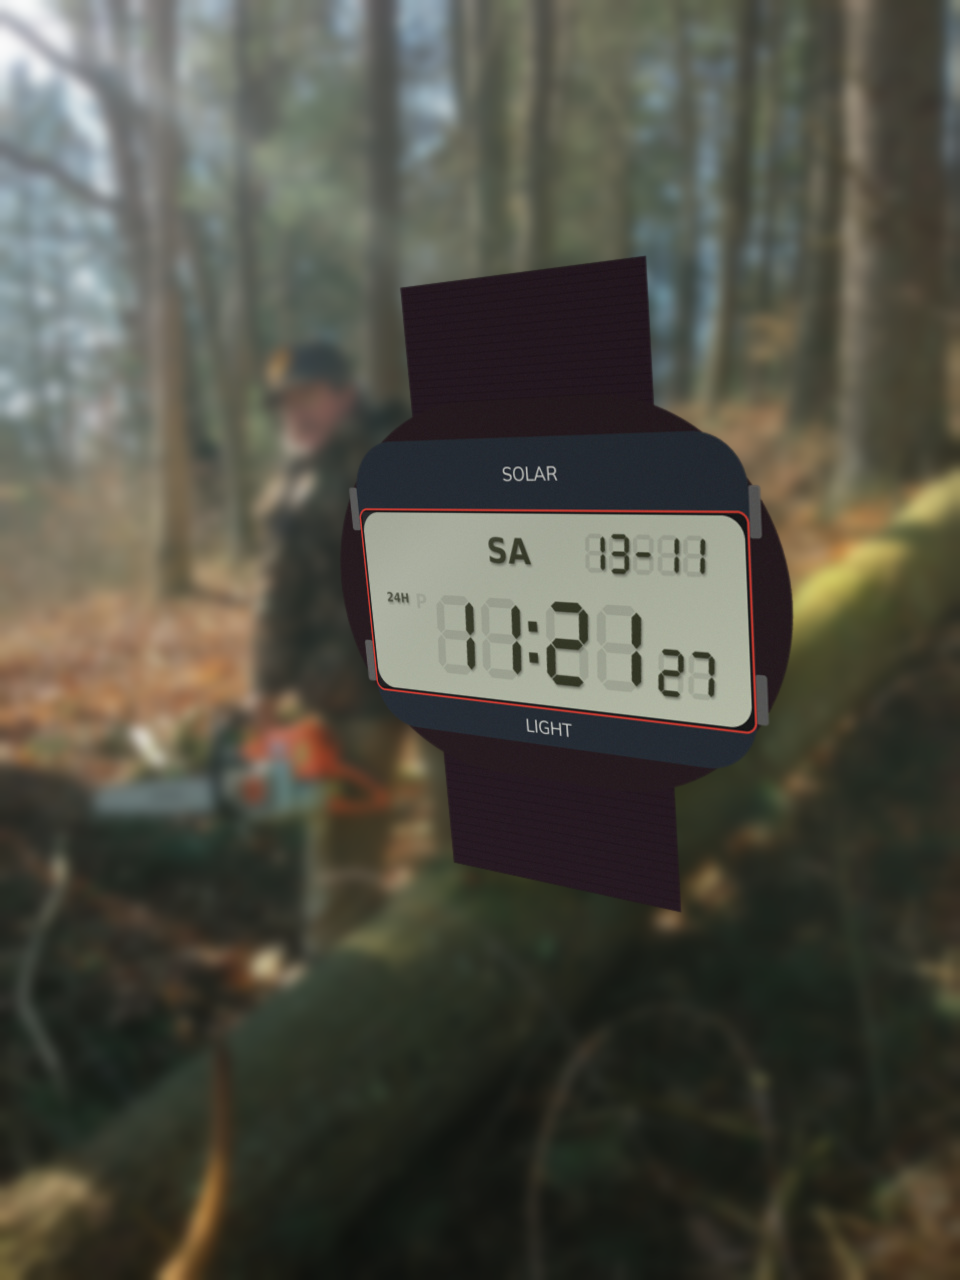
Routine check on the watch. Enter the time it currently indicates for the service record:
11:21:27
